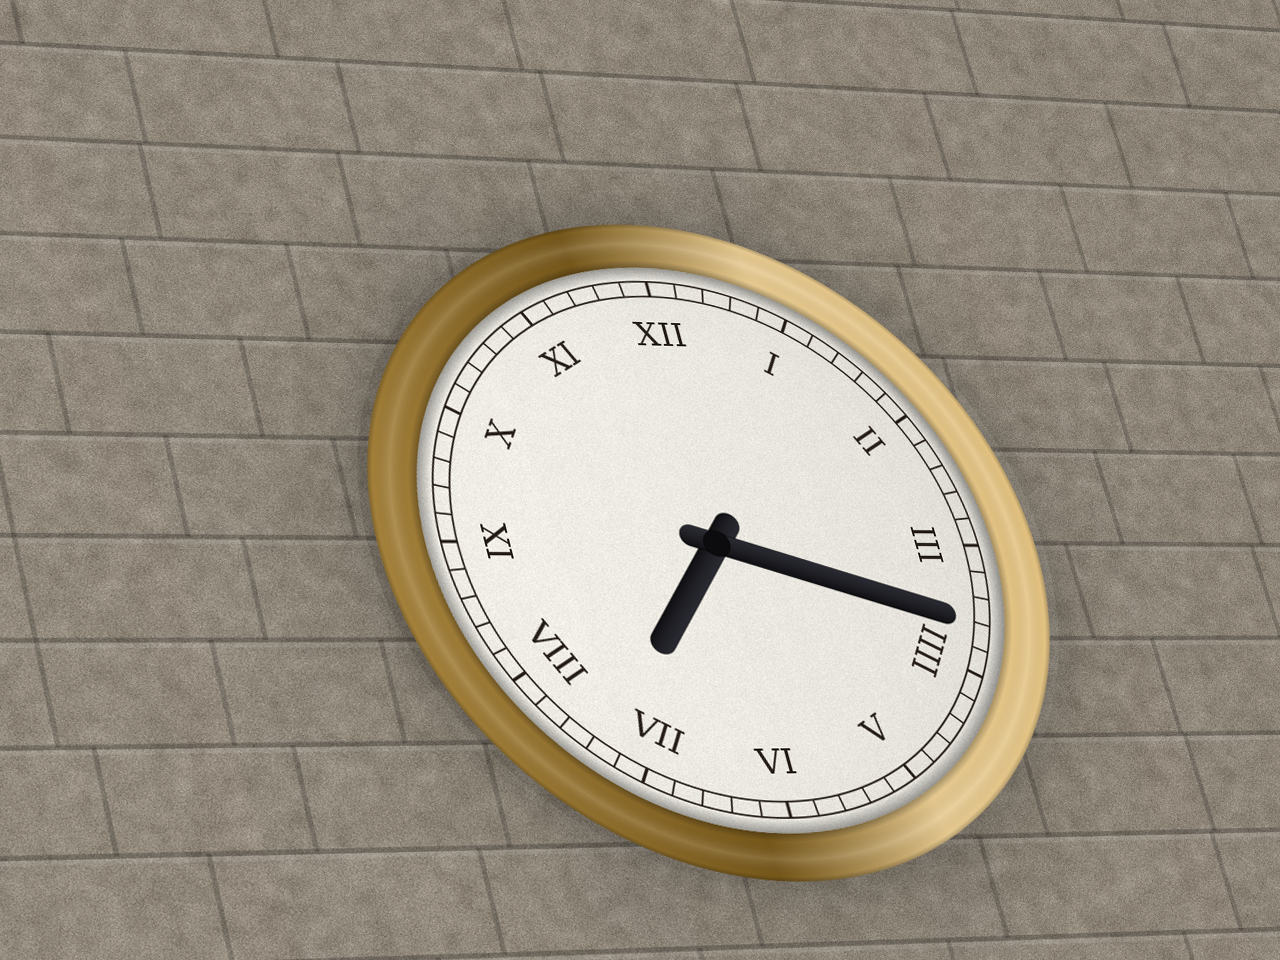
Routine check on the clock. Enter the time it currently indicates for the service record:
7:18
